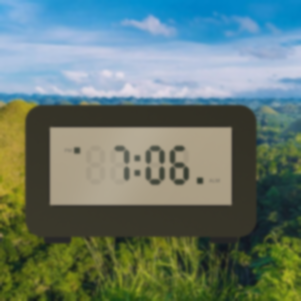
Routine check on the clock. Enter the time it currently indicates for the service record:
7:06
